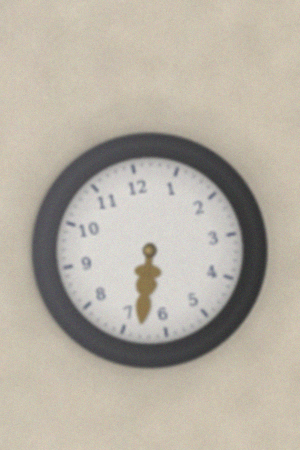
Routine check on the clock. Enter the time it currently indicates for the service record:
6:33
